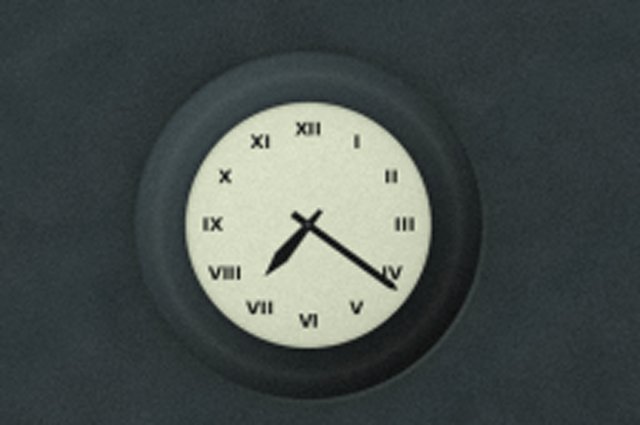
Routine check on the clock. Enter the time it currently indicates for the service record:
7:21
